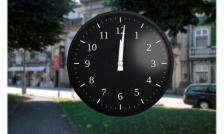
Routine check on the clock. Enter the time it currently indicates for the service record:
12:01
